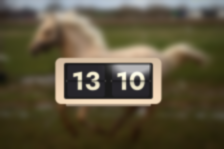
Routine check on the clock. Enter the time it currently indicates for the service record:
13:10
